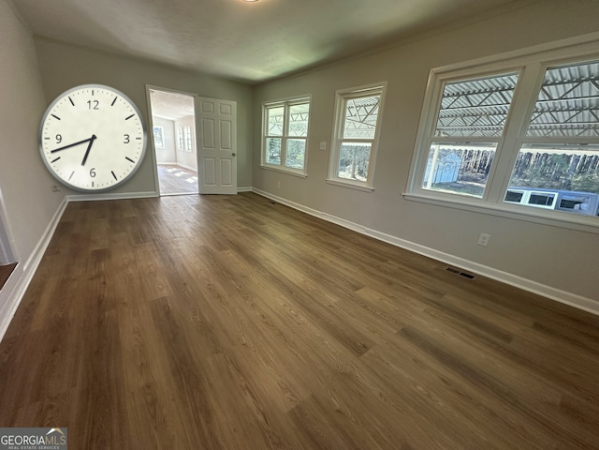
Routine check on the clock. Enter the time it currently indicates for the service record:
6:42
